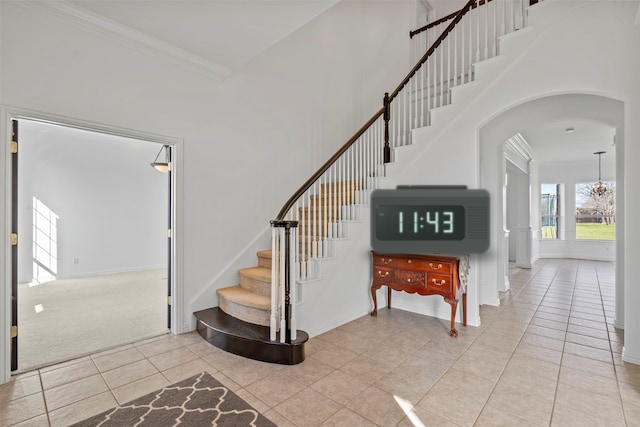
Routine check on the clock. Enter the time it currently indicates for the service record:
11:43
